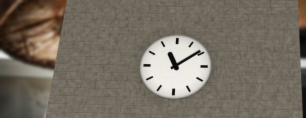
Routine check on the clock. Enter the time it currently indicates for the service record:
11:09
